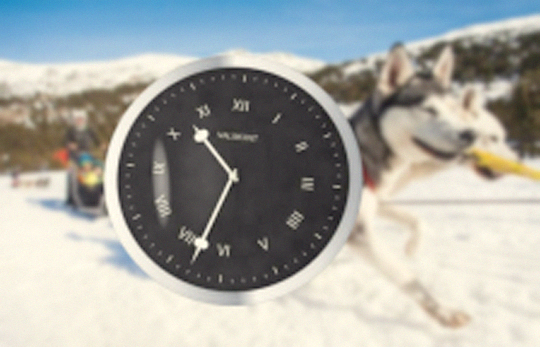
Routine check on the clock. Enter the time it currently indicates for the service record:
10:33
